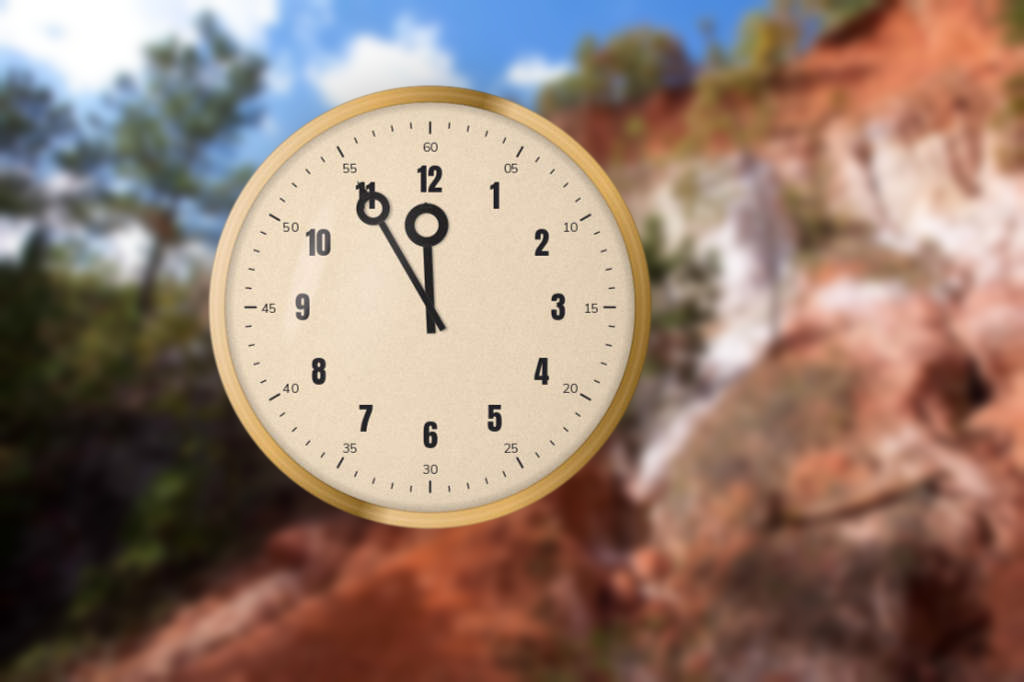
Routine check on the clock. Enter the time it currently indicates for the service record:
11:55
